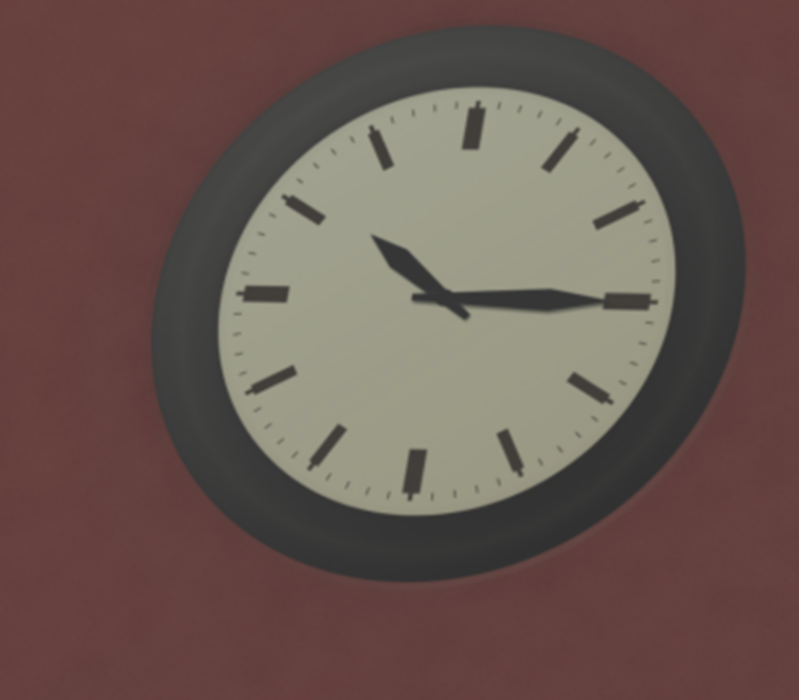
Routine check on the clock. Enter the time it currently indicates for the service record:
10:15
